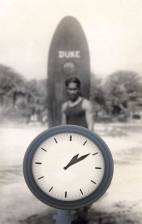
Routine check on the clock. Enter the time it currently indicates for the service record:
1:09
